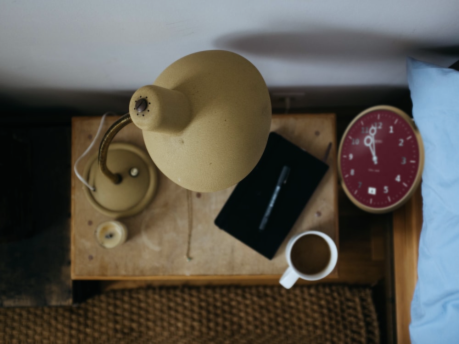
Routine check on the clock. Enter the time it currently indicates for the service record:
10:58
